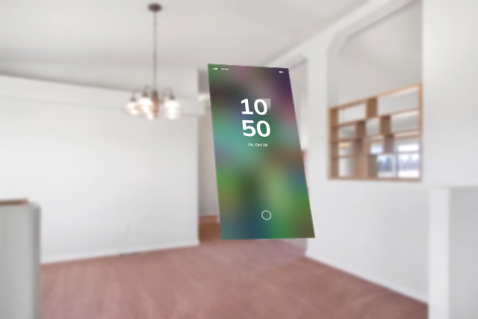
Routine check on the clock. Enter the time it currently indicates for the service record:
10:50
